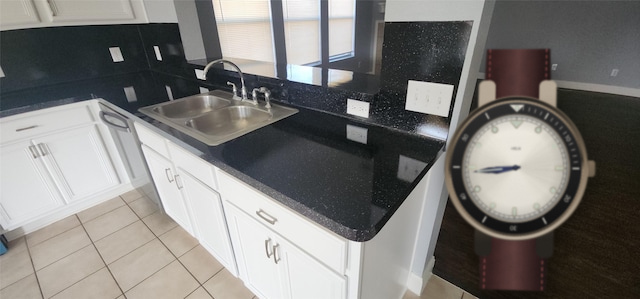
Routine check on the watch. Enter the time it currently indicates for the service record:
8:44
